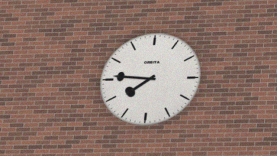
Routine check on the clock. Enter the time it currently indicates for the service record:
7:46
